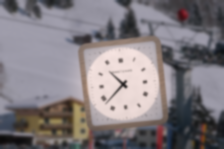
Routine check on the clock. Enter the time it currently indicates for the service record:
10:38
